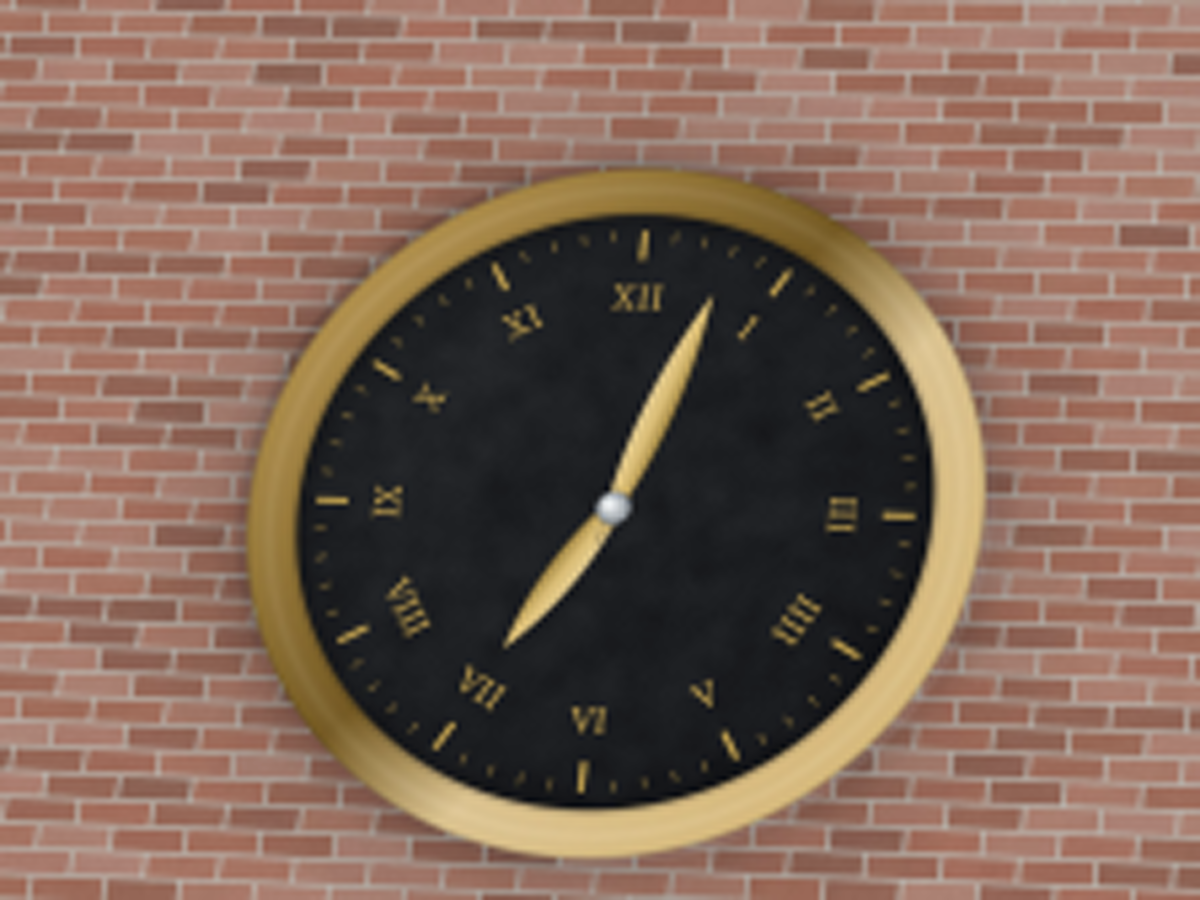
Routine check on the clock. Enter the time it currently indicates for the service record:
7:03
